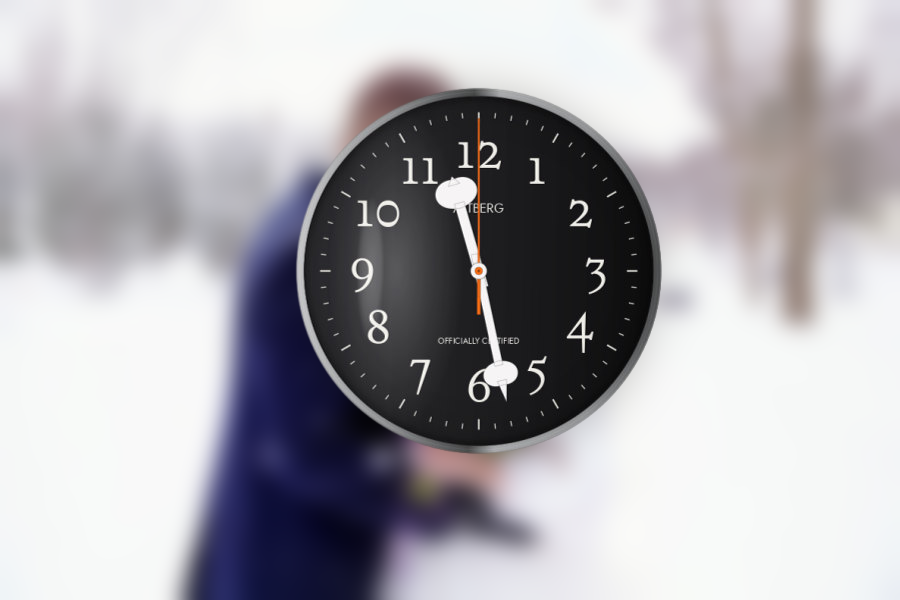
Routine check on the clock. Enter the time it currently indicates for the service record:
11:28:00
